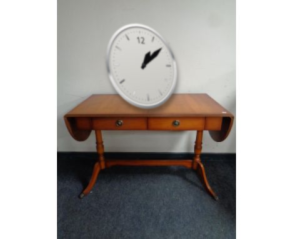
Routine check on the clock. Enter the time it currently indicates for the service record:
1:09
